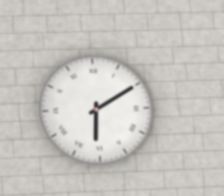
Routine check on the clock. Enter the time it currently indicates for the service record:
6:10
